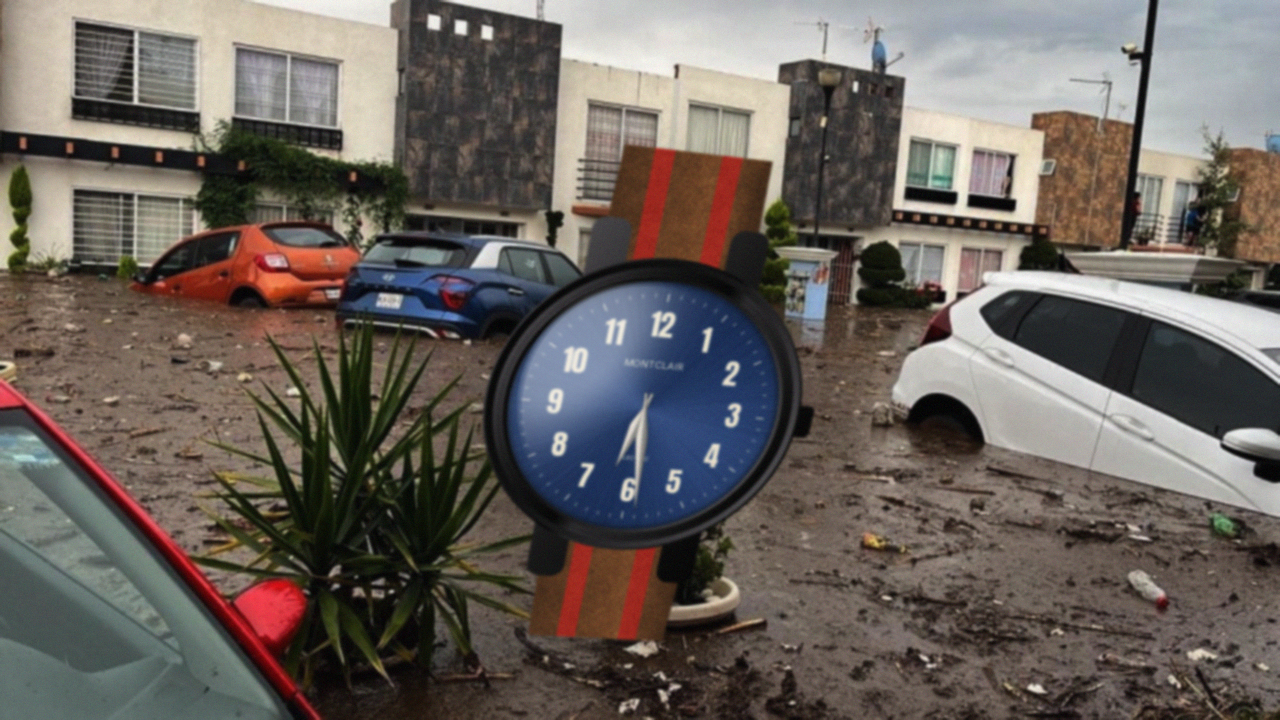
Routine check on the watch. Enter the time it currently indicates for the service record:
6:29
